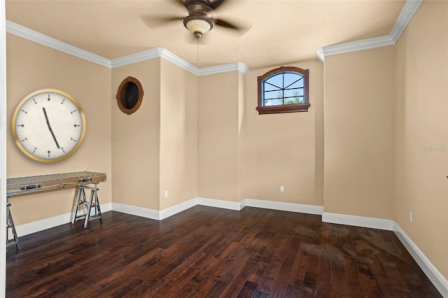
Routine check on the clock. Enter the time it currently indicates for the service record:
11:26
